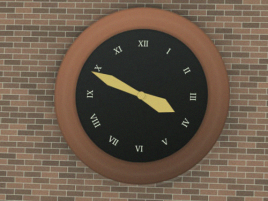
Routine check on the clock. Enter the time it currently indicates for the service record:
3:49
